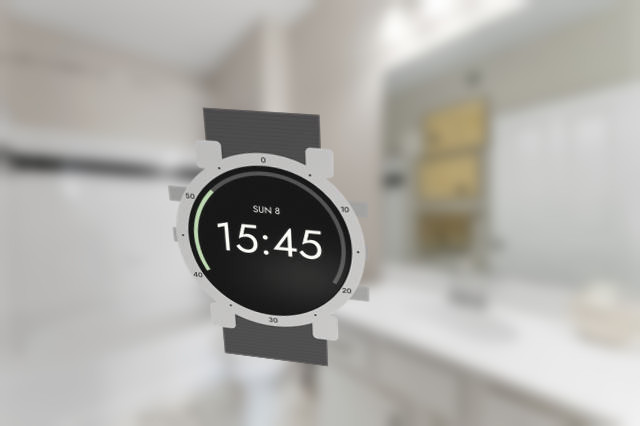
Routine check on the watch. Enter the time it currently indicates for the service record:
15:45
